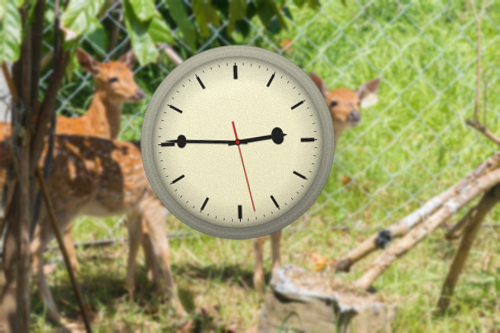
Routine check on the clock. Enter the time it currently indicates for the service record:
2:45:28
